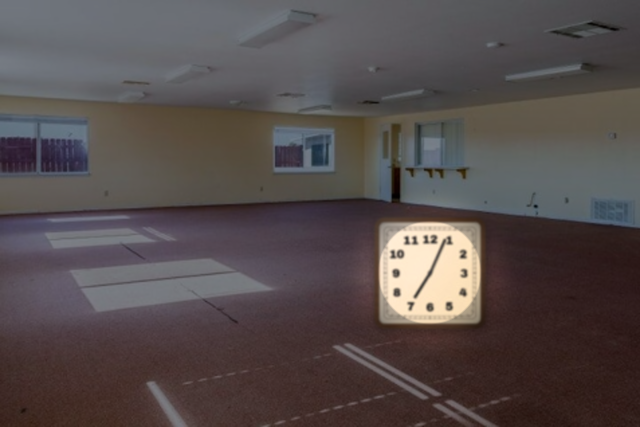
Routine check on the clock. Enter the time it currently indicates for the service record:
7:04
